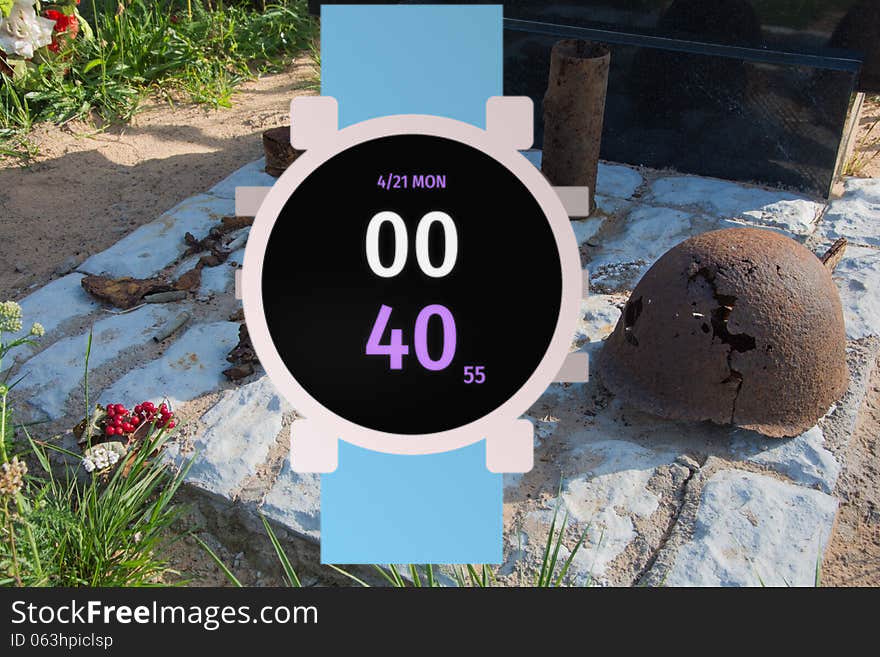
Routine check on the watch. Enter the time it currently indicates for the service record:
0:40:55
